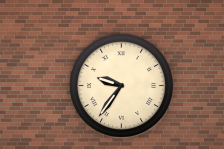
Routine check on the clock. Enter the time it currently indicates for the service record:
9:36
